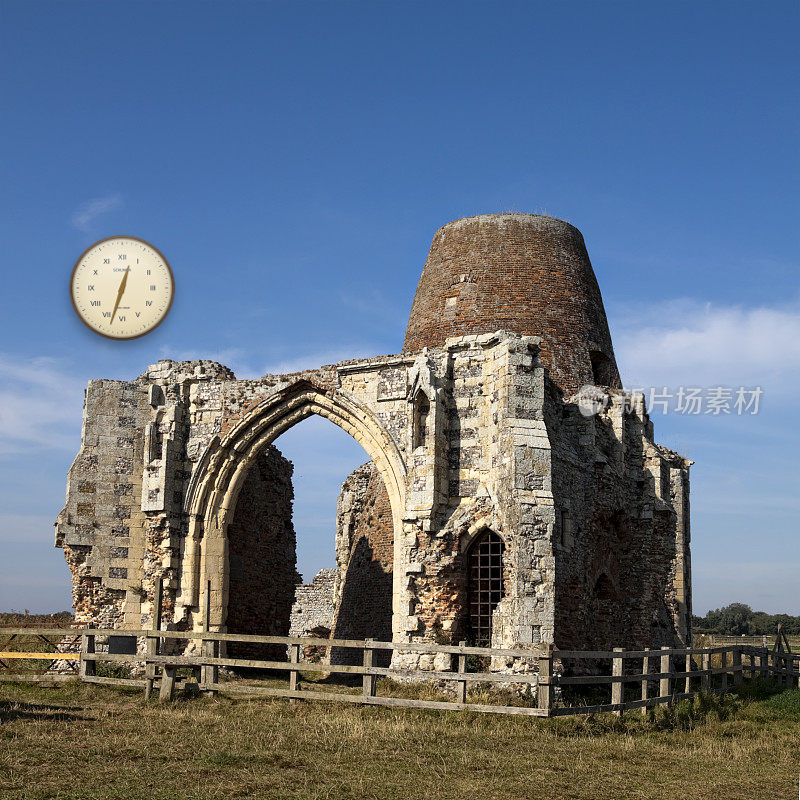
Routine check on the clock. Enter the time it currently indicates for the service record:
12:33
